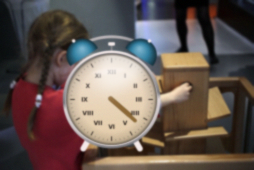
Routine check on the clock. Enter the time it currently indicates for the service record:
4:22
